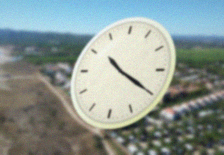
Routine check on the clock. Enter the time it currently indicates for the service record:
10:20
